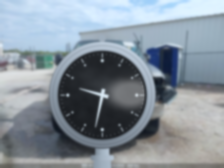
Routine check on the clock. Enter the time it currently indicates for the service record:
9:32
